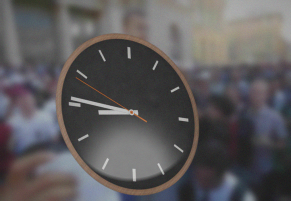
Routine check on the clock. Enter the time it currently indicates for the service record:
8:45:49
